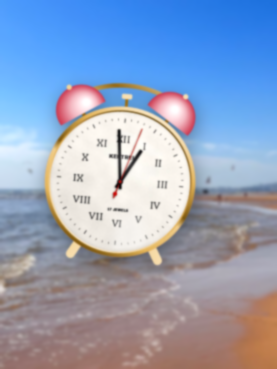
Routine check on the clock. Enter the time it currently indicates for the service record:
12:59:03
